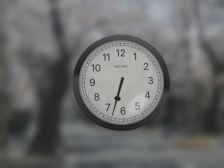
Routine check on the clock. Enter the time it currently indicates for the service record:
6:33
